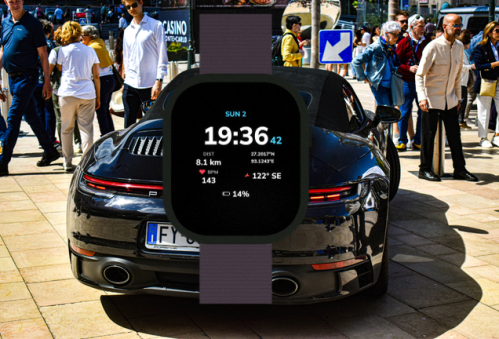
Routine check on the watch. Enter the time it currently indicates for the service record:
19:36:42
